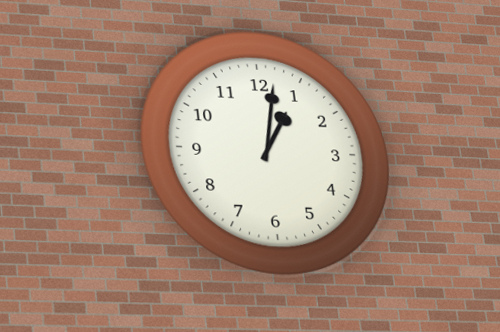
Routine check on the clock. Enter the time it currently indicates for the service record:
1:02
